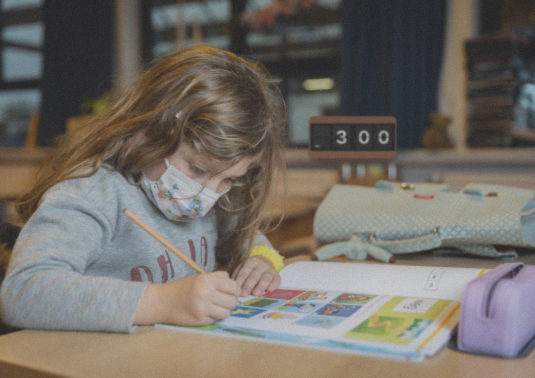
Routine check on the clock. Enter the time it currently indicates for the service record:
3:00
